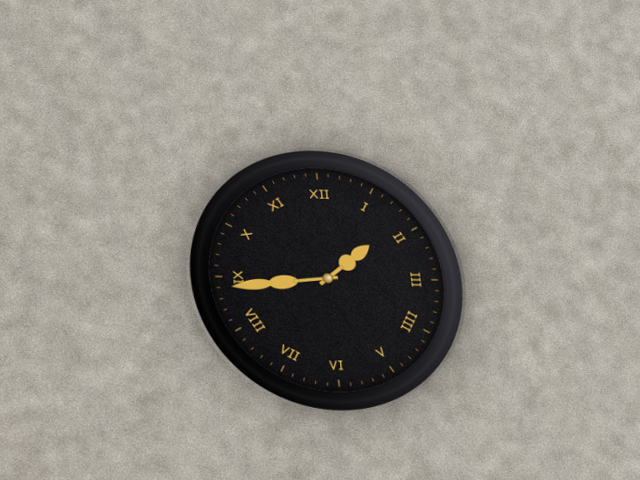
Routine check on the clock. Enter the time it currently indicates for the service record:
1:44
